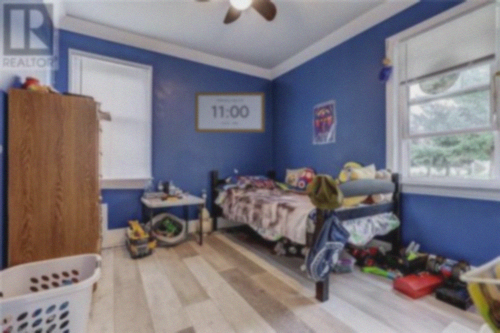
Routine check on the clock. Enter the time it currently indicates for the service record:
11:00
